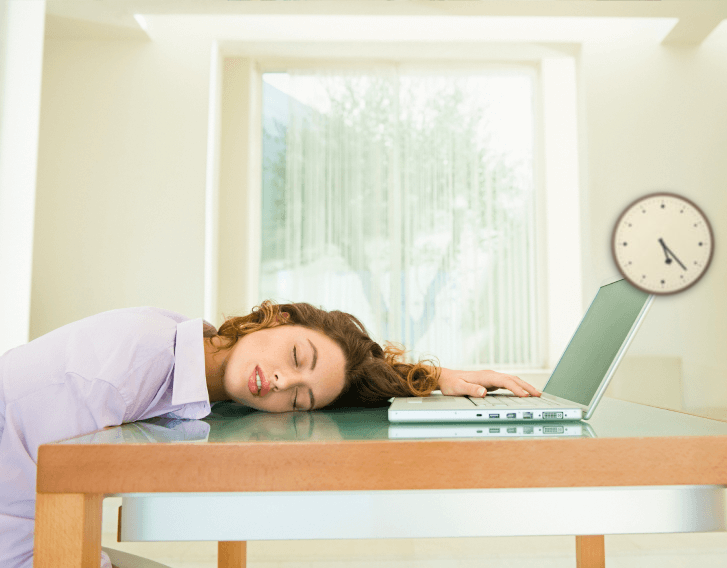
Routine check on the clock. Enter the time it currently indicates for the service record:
5:23
